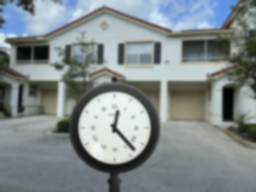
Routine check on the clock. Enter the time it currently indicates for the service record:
12:23
